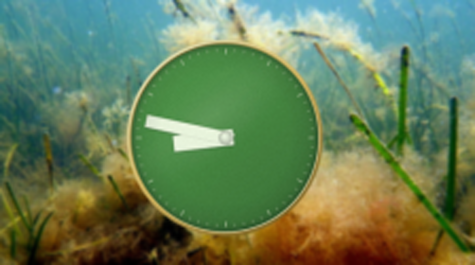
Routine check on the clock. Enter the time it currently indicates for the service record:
8:47
